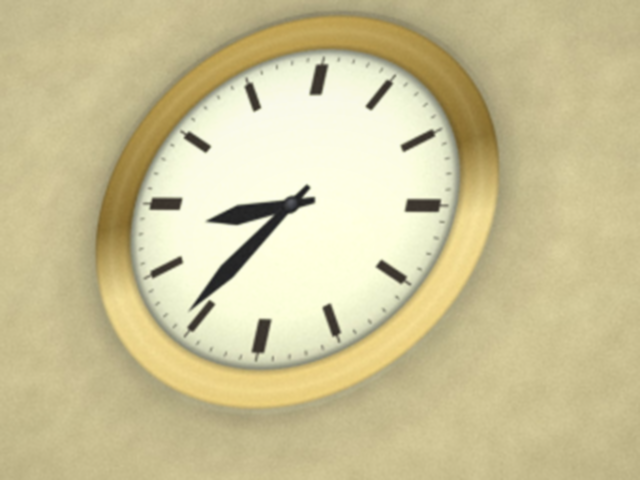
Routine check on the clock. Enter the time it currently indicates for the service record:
8:36
